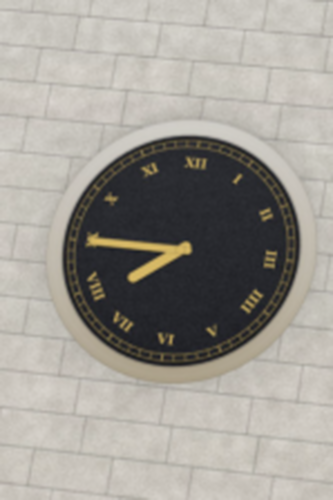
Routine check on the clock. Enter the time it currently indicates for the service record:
7:45
